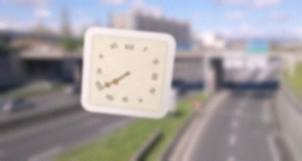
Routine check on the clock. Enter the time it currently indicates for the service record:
7:39
